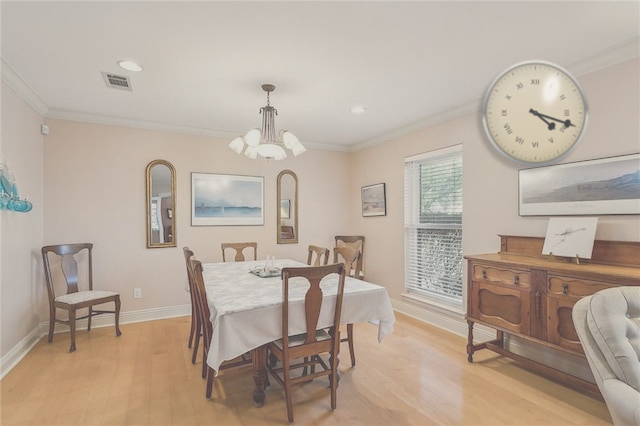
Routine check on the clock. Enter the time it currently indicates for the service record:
4:18
